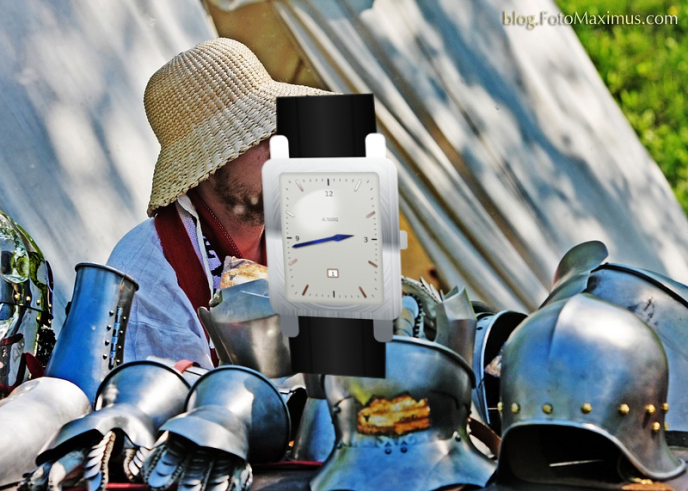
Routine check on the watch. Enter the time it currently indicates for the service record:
2:43
